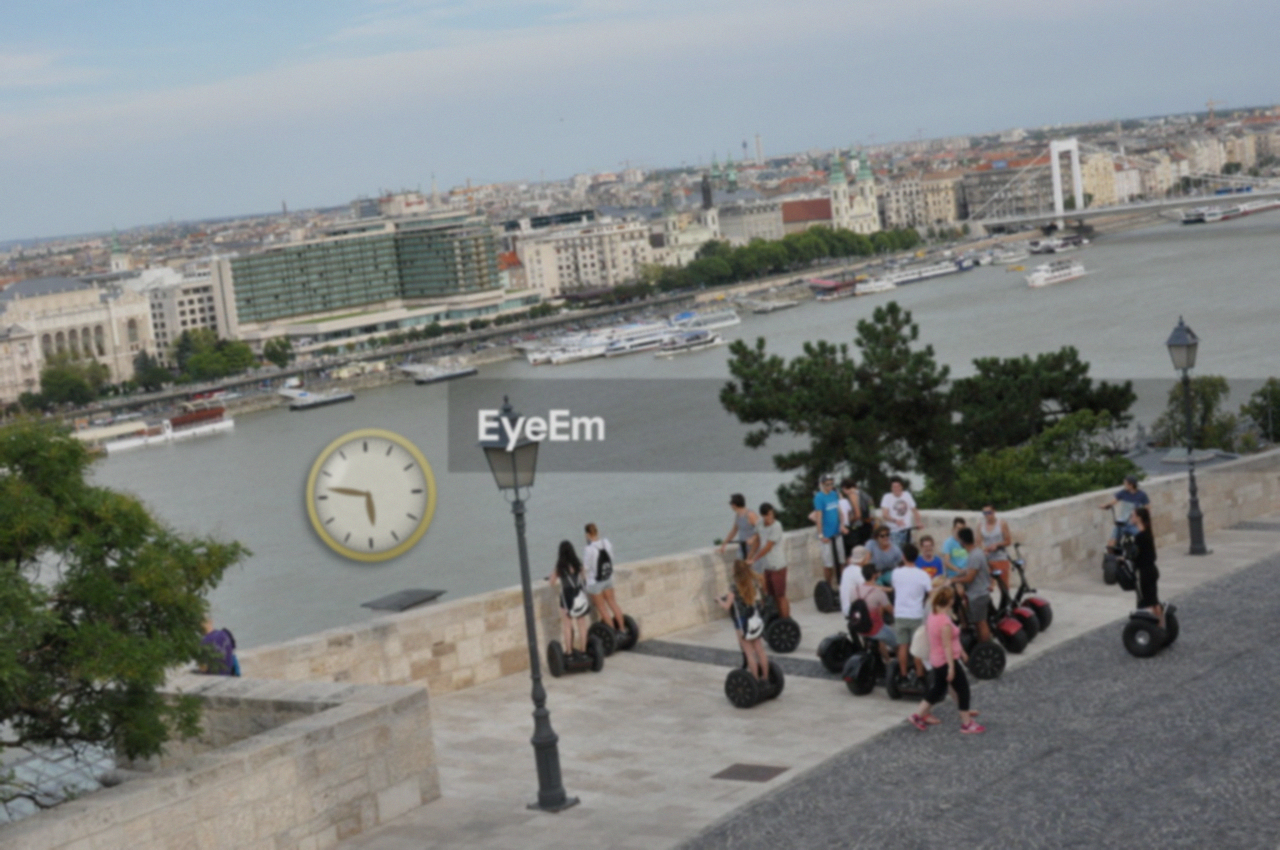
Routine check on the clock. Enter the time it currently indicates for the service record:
5:47
